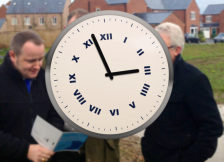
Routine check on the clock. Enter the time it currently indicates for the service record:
2:57
